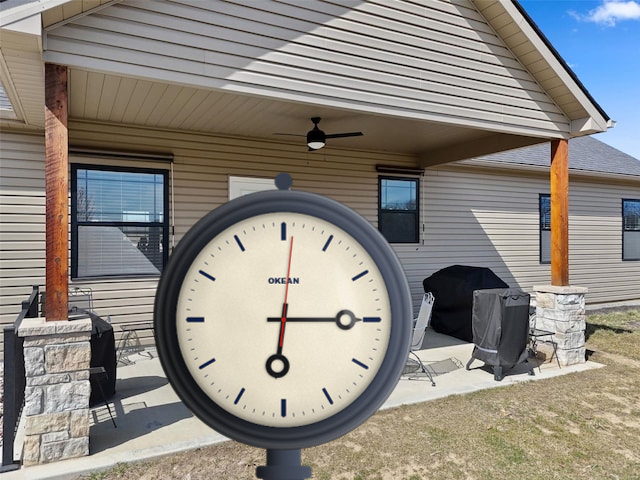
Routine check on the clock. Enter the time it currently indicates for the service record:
6:15:01
